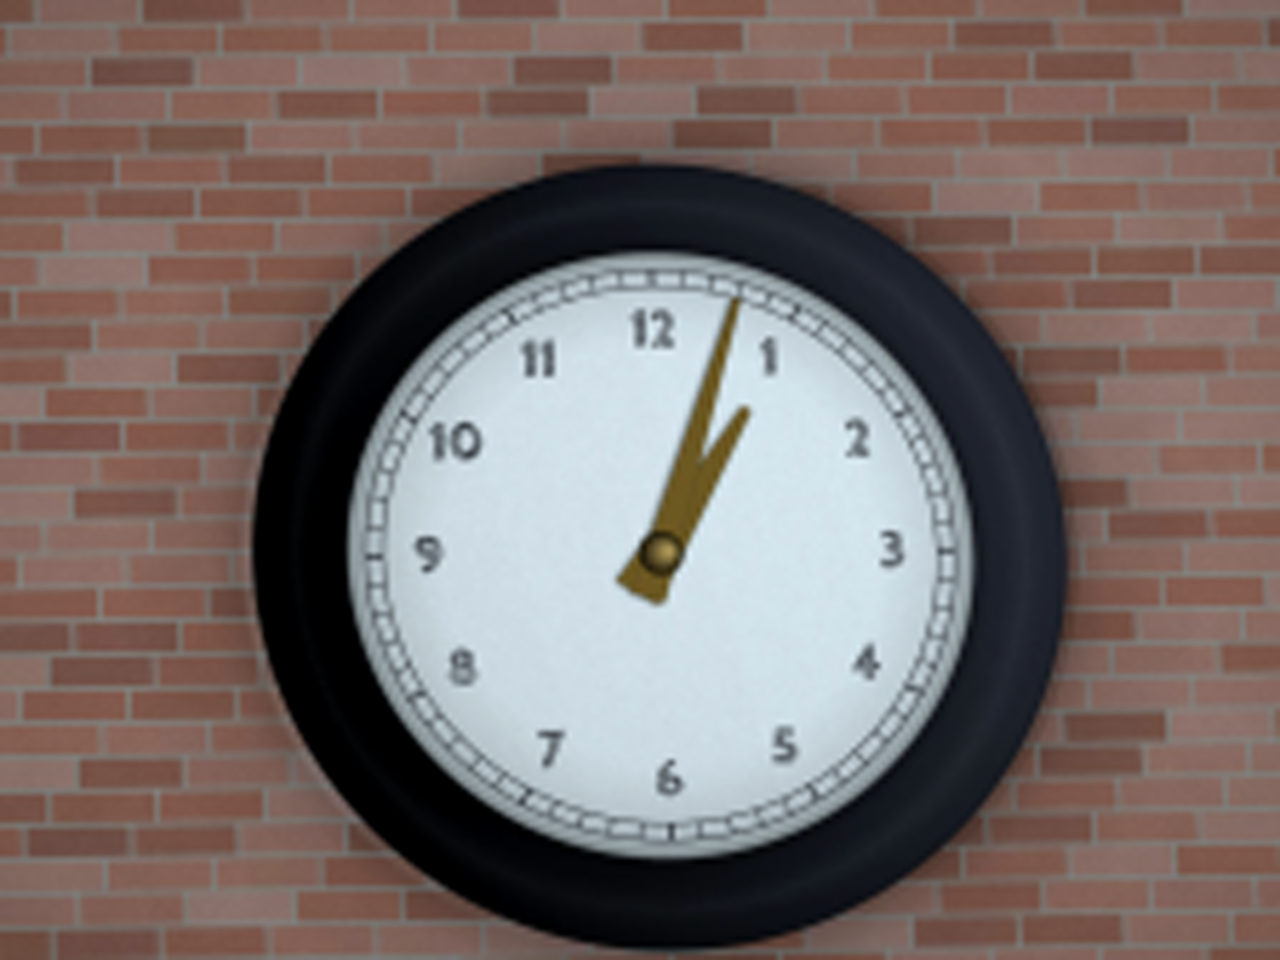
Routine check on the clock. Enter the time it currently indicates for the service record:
1:03
